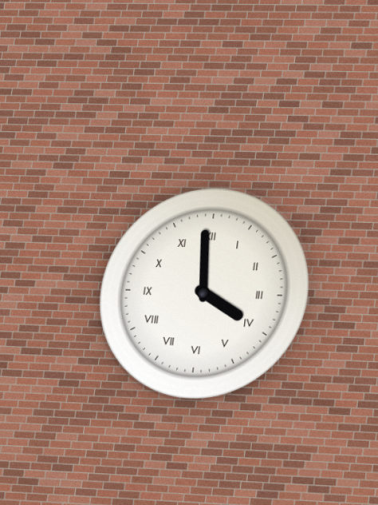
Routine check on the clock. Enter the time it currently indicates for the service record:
3:59
